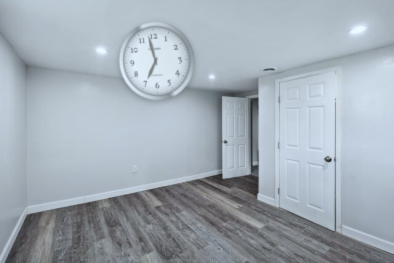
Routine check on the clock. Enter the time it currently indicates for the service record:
6:58
